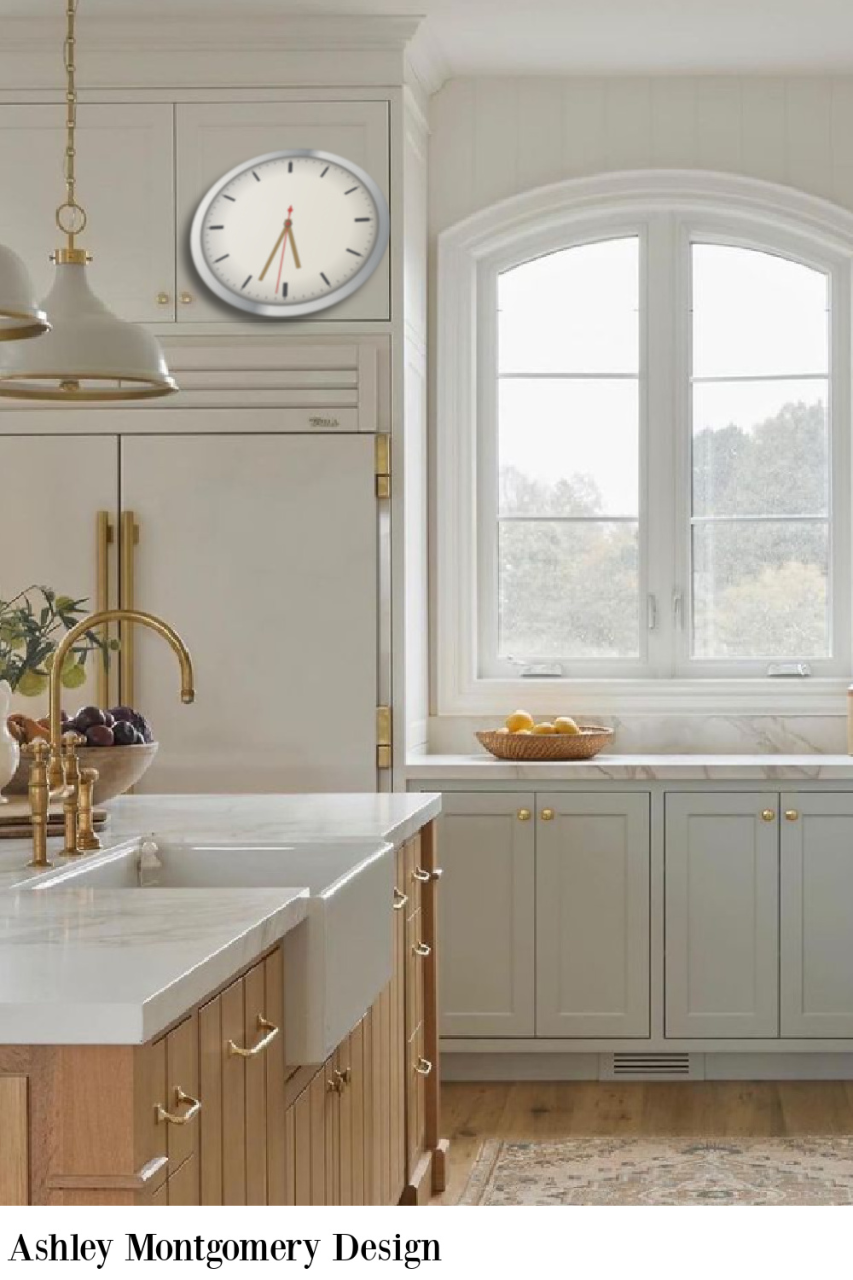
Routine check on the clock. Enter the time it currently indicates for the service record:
5:33:31
